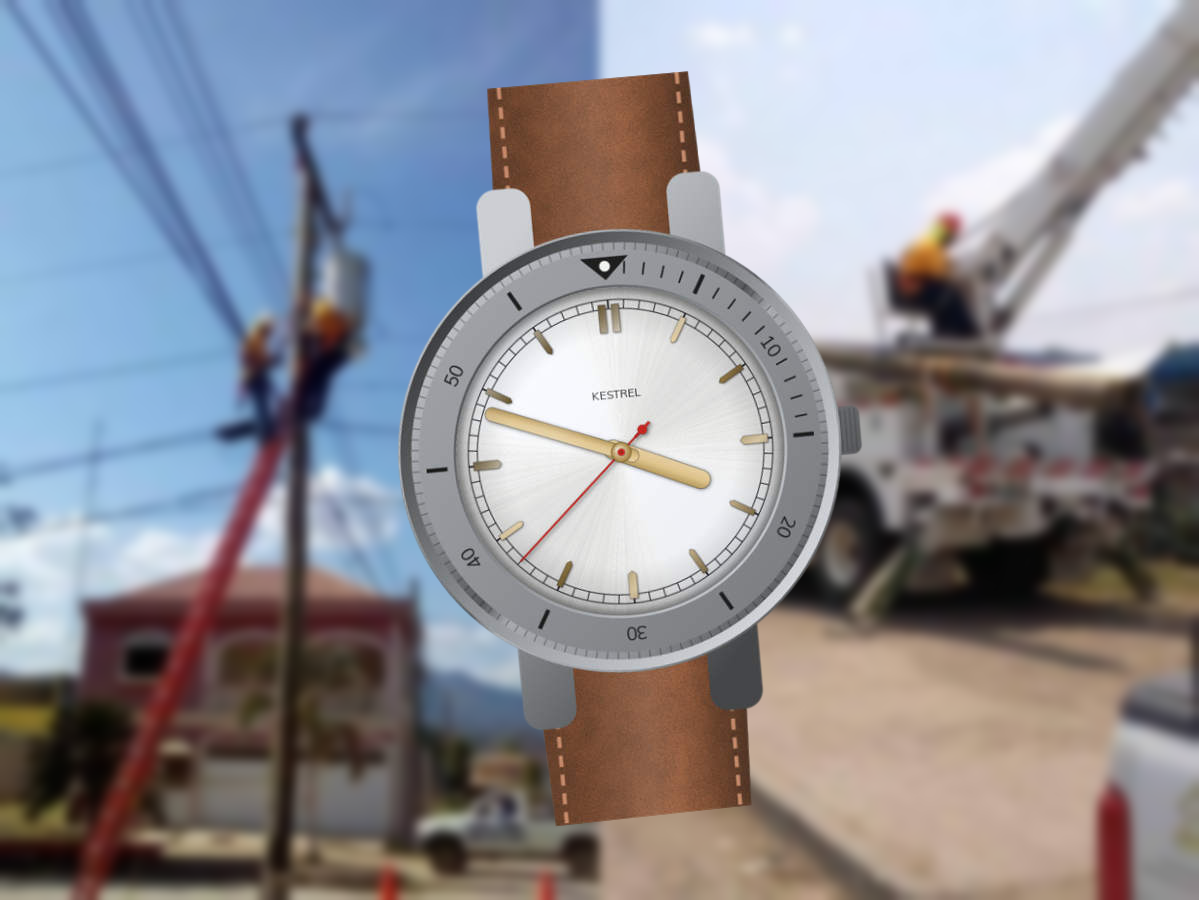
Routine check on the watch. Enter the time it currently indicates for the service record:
3:48:38
